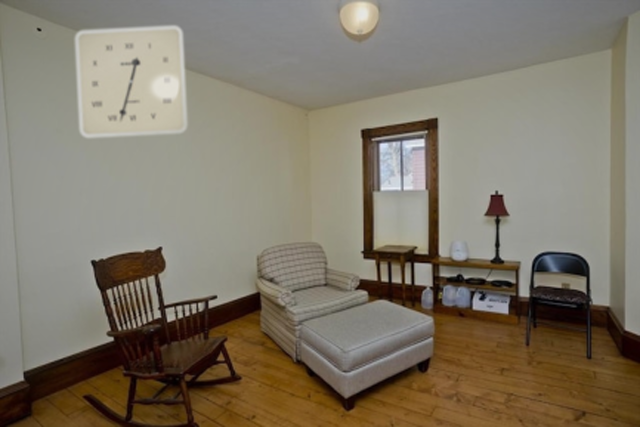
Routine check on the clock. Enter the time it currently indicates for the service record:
12:33
